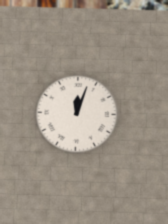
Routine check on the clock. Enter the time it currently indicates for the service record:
12:03
